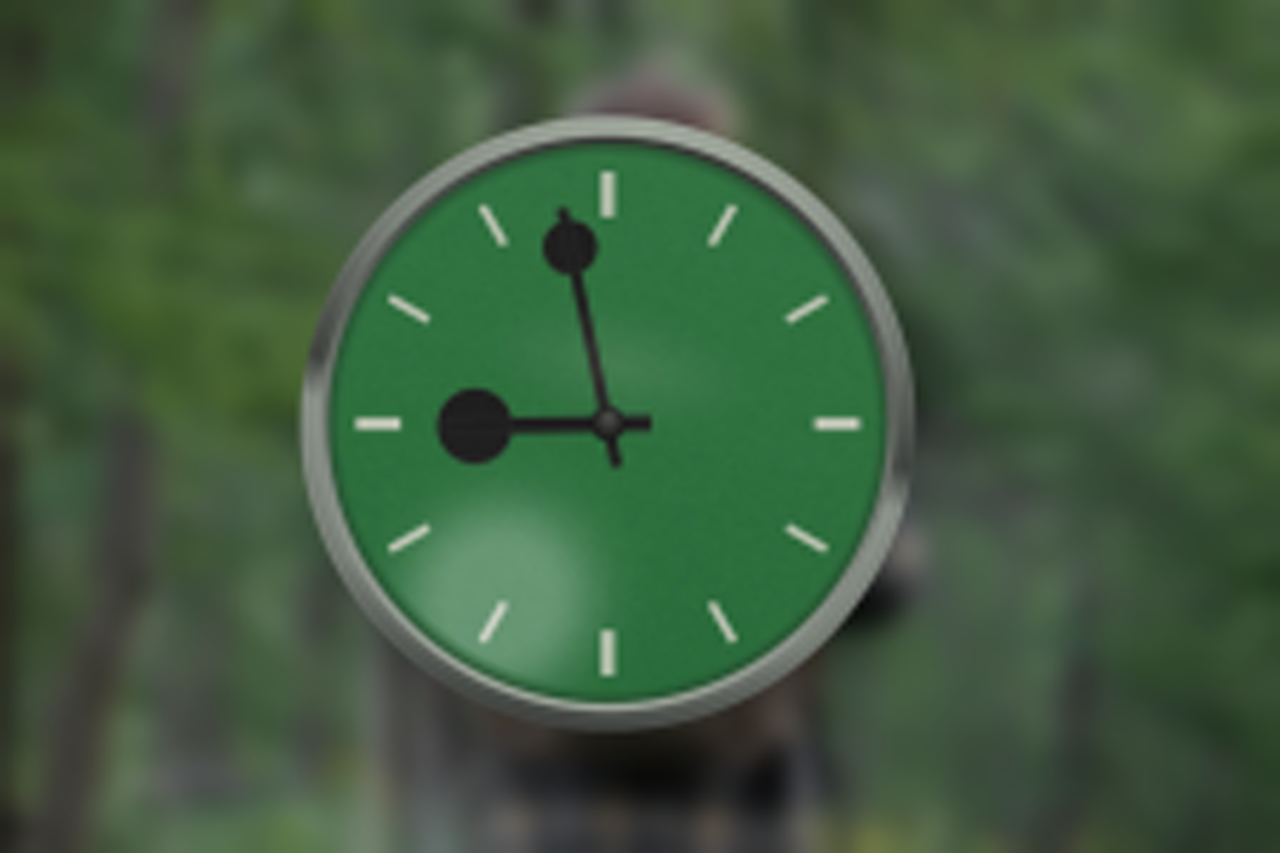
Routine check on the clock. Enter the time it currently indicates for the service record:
8:58
